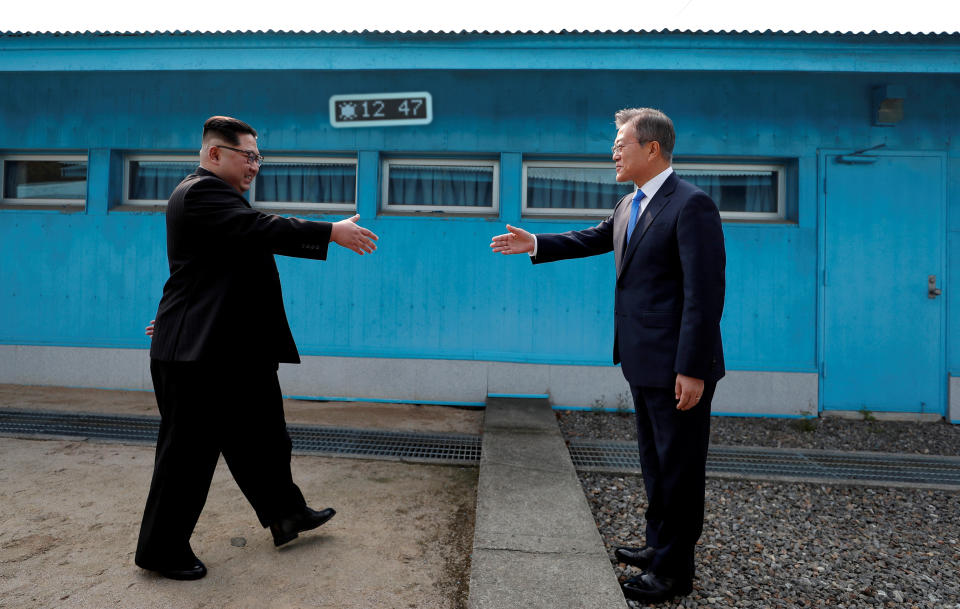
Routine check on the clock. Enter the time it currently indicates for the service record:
12:47
